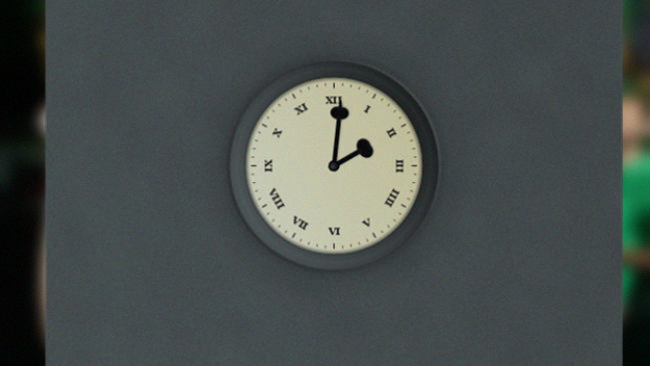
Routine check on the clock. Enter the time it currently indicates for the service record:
2:01
